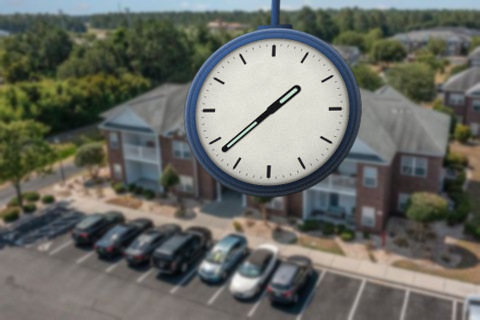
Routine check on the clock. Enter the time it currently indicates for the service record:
1:38
